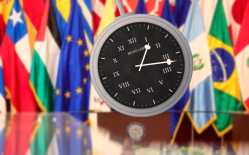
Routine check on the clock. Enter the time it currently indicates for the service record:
1:17
